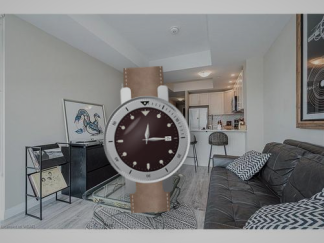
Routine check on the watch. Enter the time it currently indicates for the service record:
12:15
